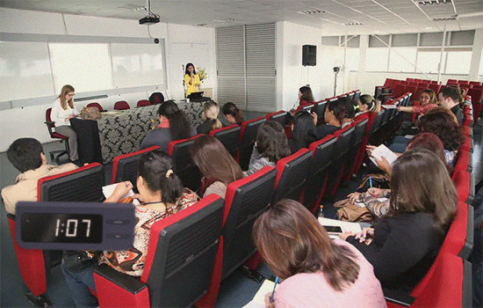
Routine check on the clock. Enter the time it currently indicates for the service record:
1:07
